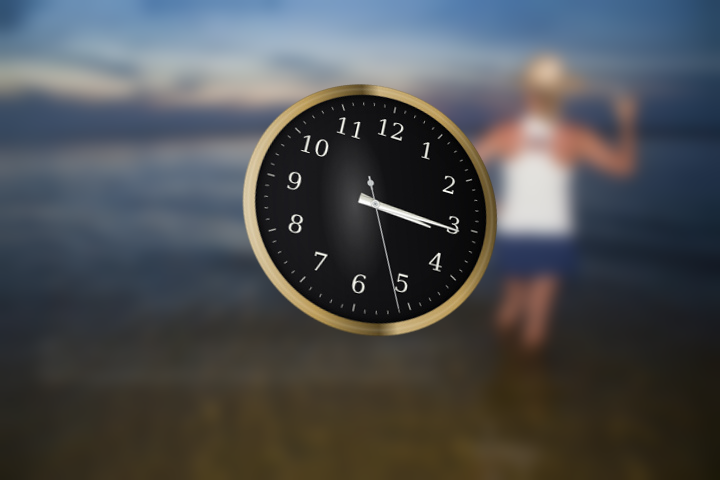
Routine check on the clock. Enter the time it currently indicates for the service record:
3:15:26
